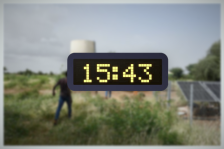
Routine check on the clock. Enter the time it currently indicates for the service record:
15:43
